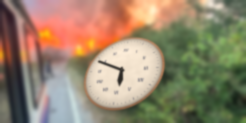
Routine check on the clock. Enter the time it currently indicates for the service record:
5:49
